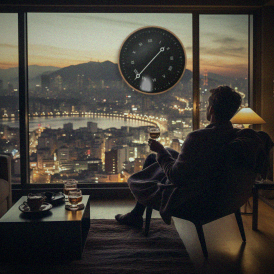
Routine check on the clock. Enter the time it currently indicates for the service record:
1:38
